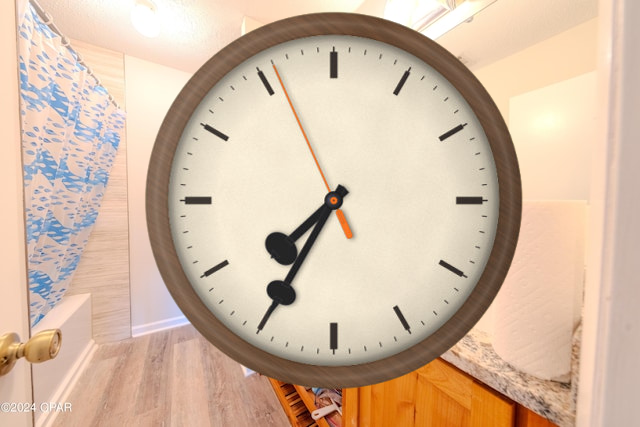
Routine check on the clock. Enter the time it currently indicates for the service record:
7:34:56
